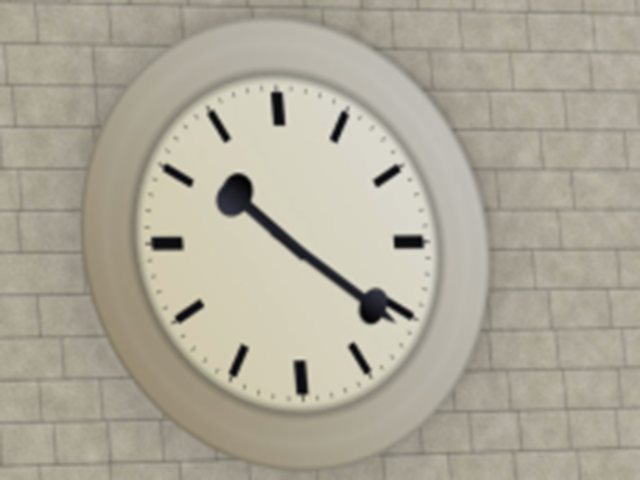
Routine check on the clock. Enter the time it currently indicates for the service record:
10:21
